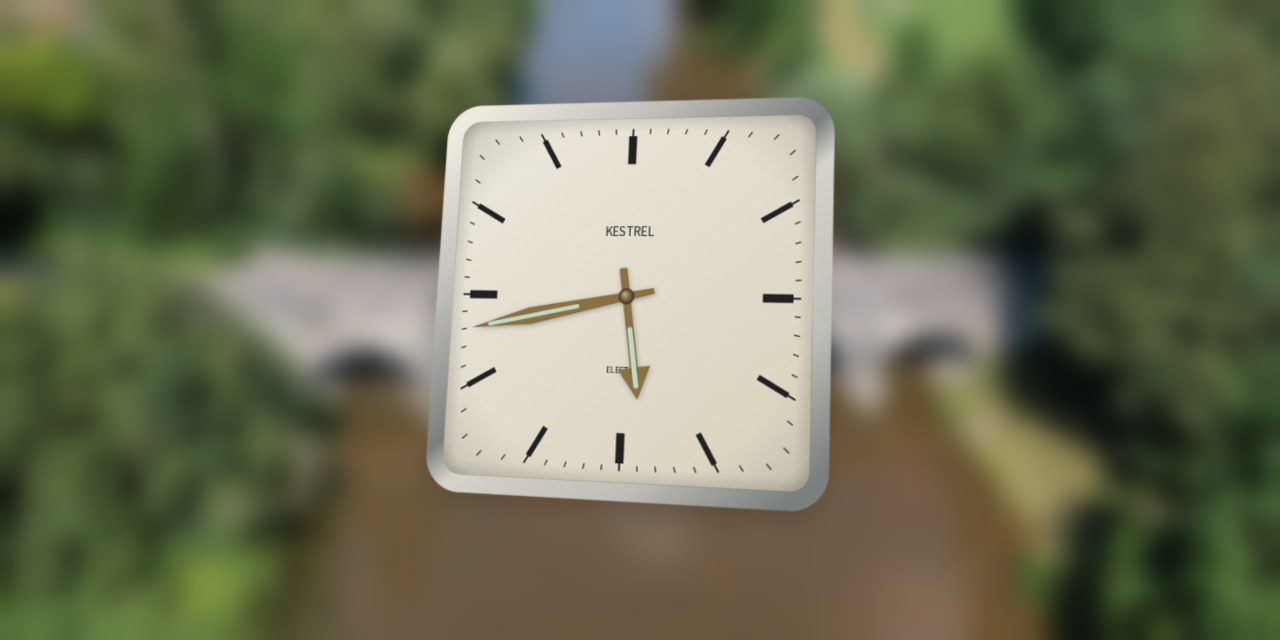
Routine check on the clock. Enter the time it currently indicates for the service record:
5:43
